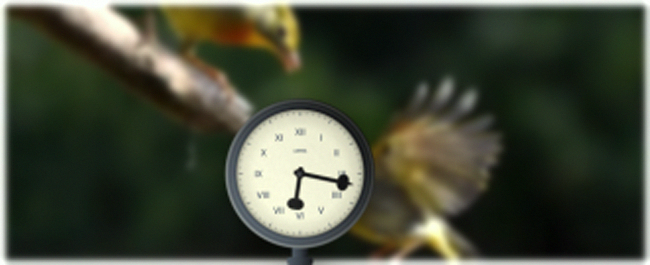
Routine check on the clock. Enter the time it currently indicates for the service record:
6:17
